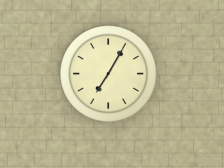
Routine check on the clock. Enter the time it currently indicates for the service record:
7:05
